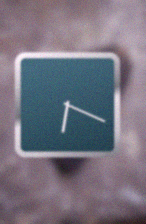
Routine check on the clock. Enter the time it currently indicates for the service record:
6:19
